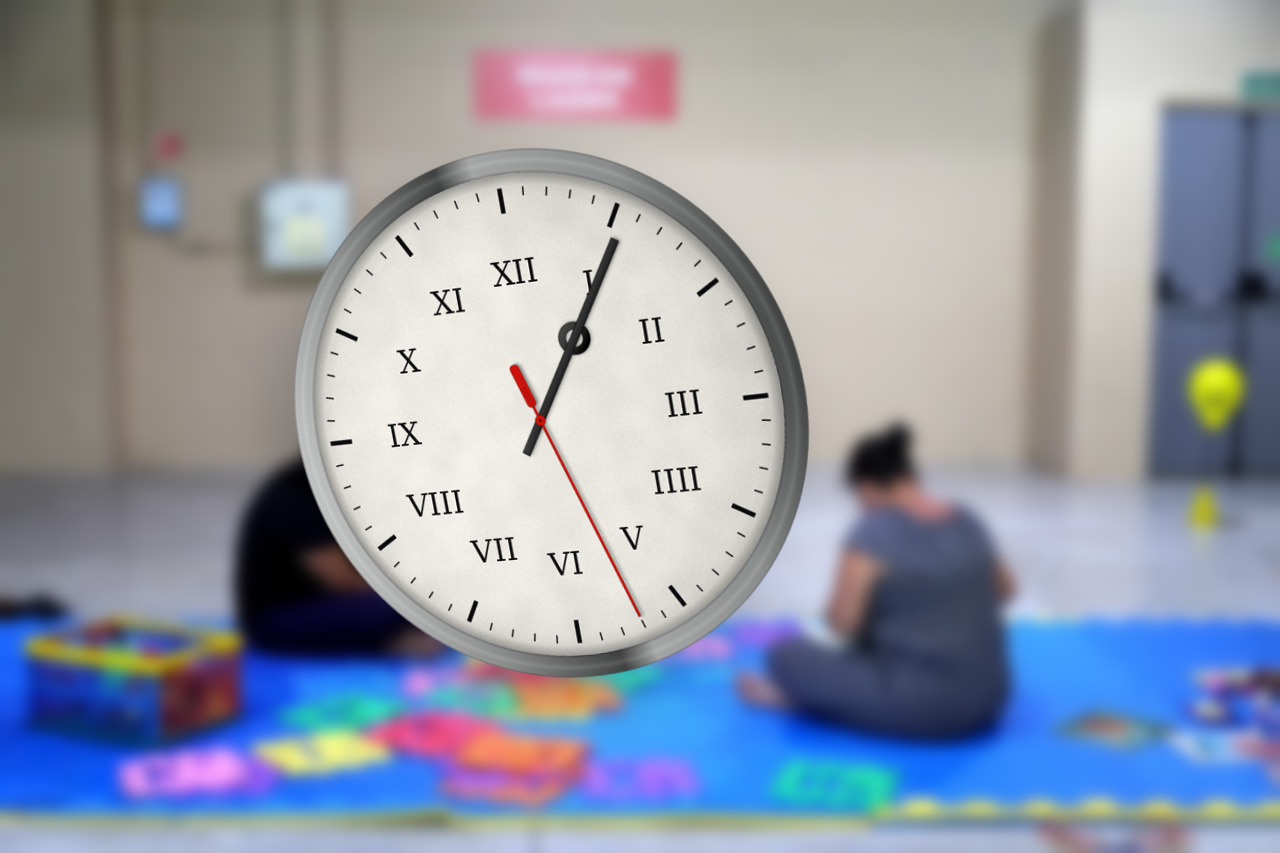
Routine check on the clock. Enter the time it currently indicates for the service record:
1:05:27
